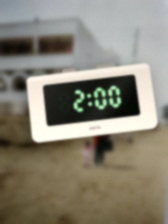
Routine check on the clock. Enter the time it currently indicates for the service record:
2:00
